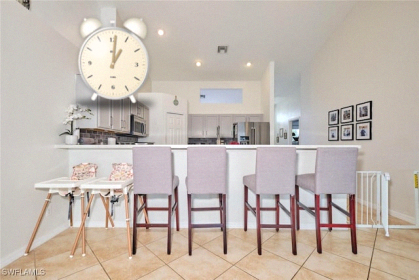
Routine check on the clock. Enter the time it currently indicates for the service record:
1:01
